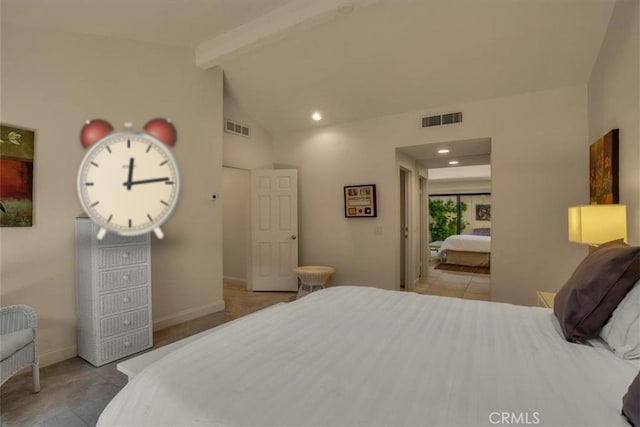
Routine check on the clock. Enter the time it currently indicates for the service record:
12:14
